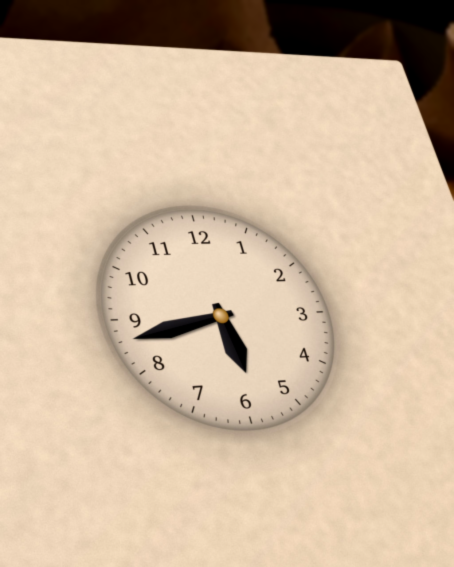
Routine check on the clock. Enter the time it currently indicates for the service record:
5:43
